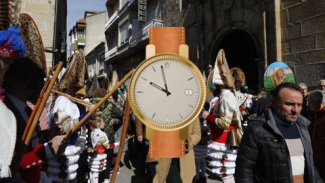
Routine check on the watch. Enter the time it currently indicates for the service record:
9:58
